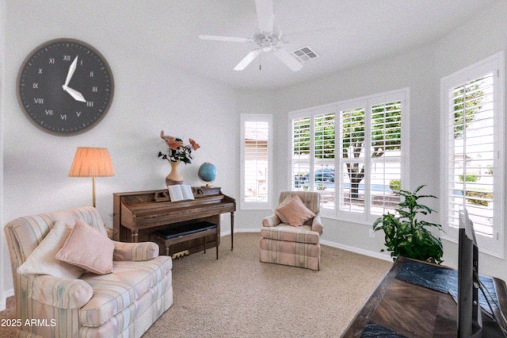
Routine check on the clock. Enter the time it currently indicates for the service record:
4:03
